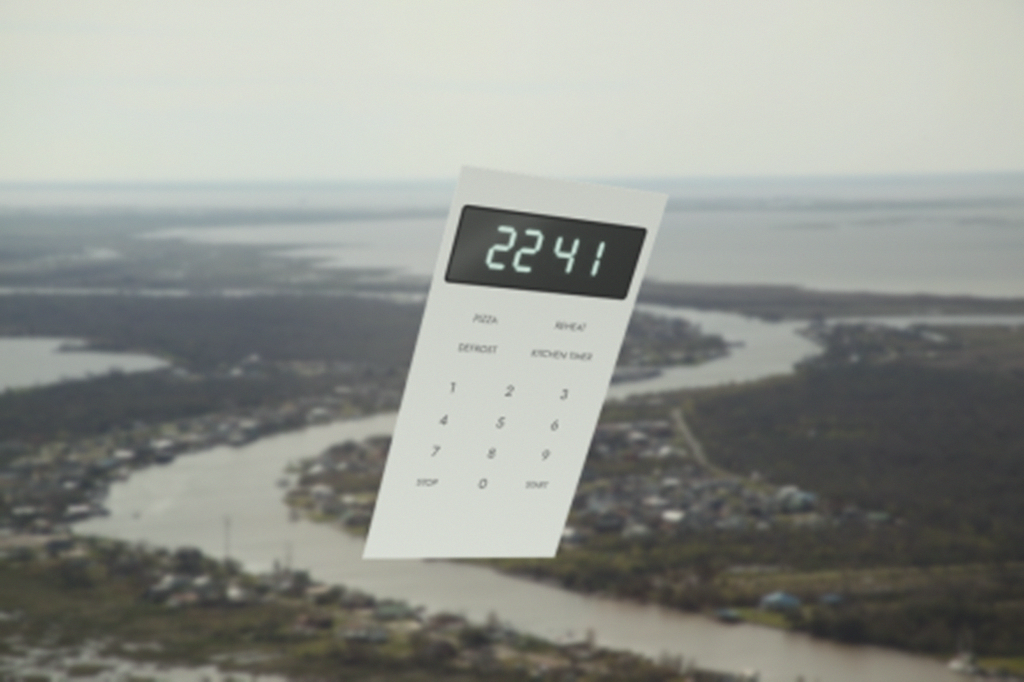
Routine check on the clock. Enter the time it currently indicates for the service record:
22:41
